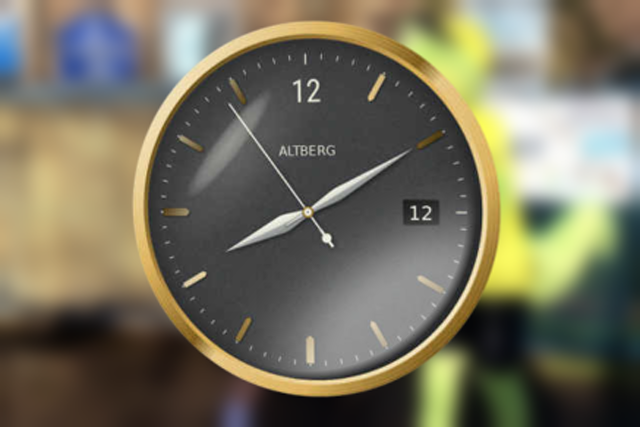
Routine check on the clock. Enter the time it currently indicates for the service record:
8:09:54
